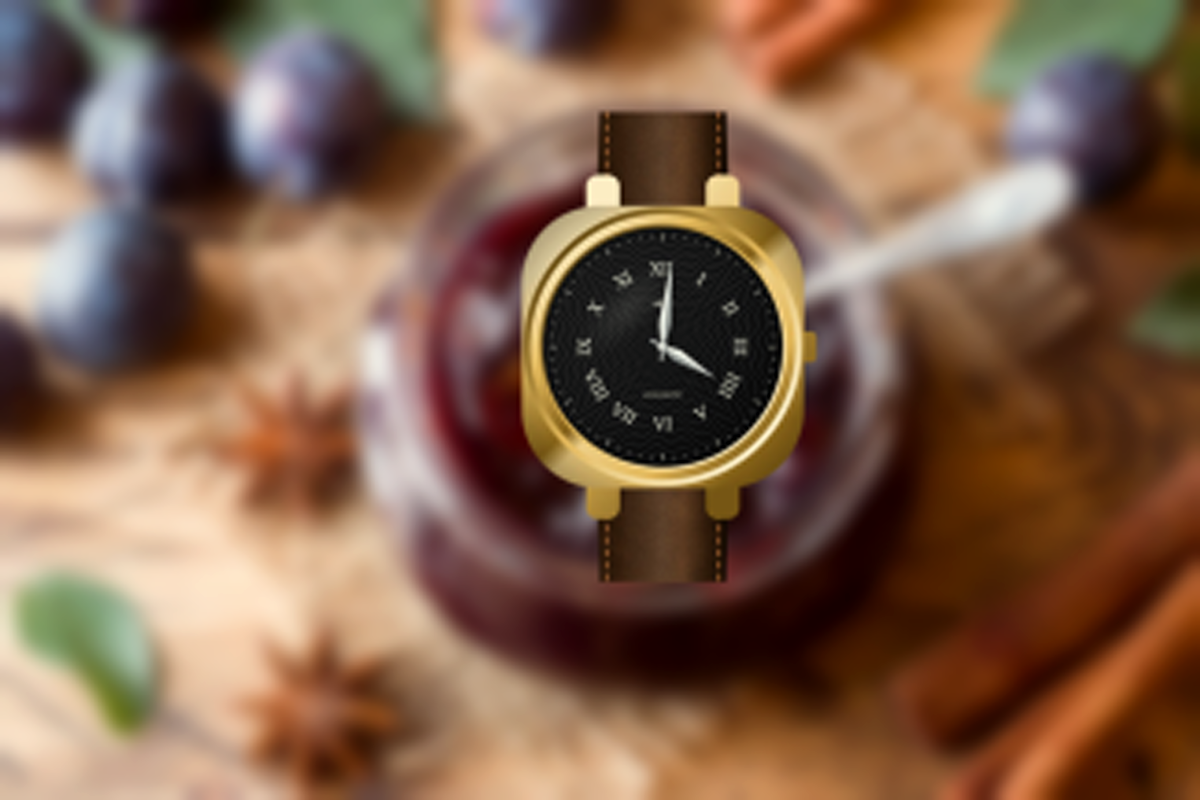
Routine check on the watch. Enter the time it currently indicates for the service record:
4:01
